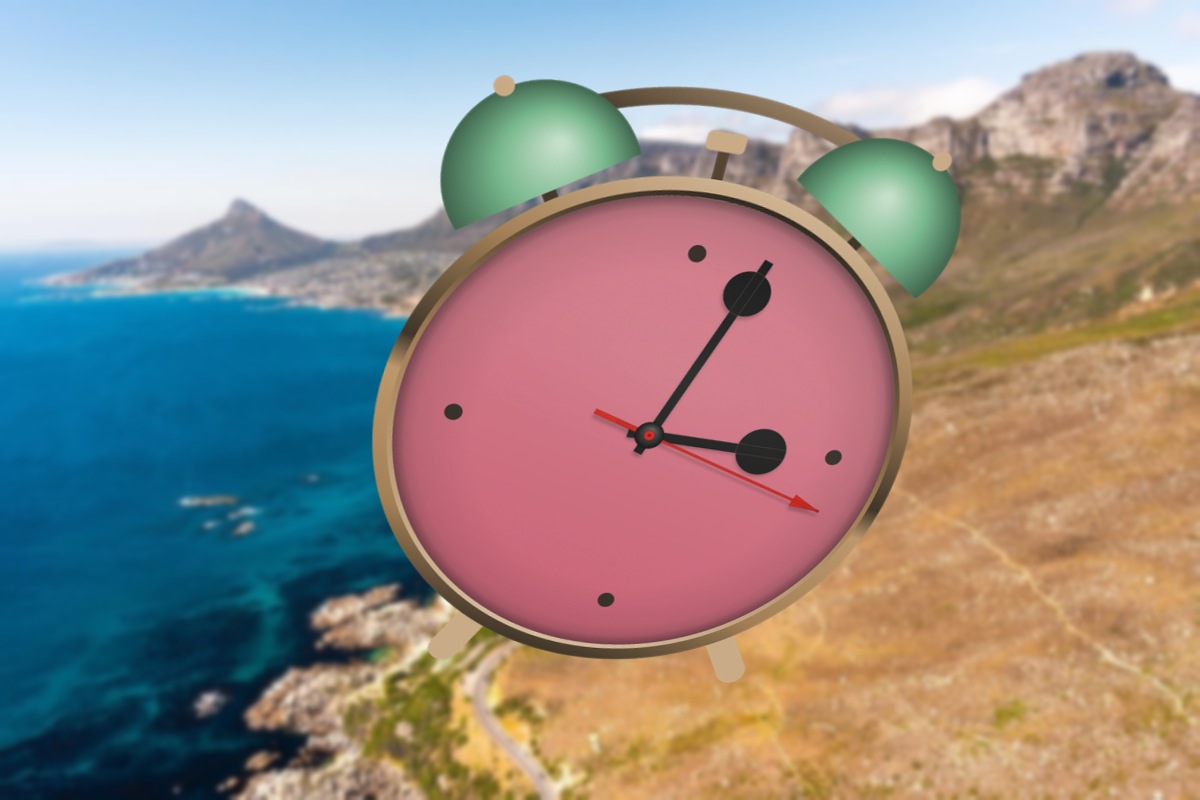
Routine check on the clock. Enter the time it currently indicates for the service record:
3:03:18
